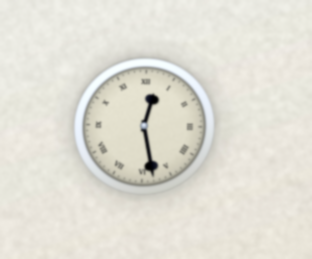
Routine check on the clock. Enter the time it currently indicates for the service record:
12:28
